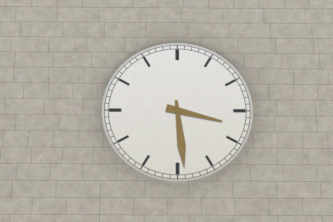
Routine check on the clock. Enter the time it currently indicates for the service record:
3:29
